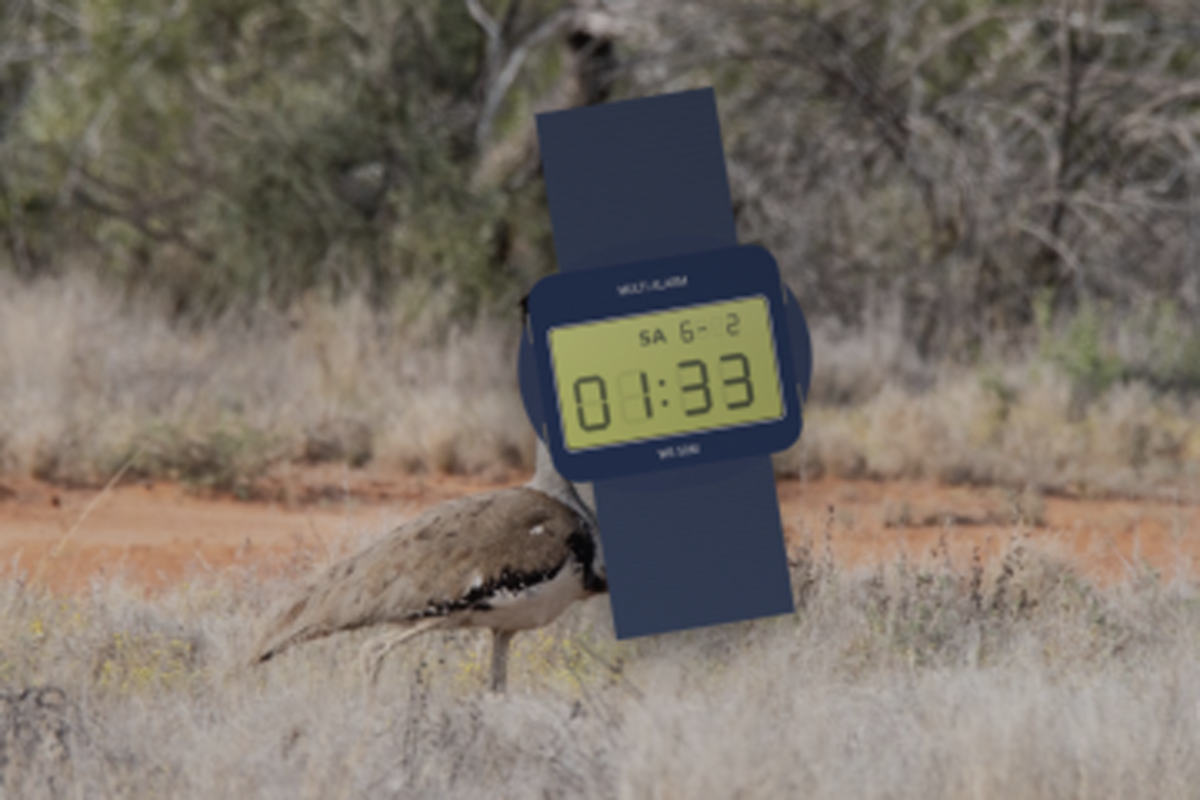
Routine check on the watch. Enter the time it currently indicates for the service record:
1:33
